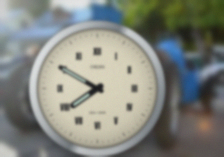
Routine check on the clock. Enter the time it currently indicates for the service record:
7:50
